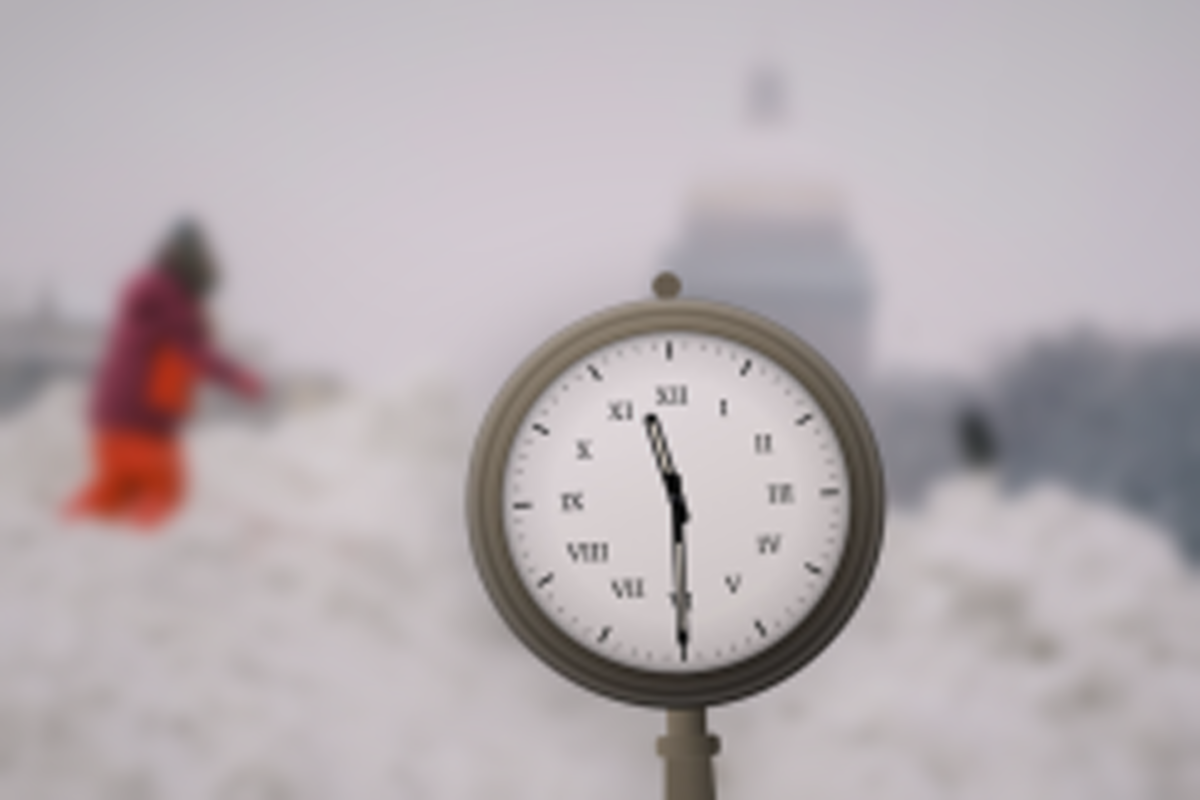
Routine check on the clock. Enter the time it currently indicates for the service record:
11:30
